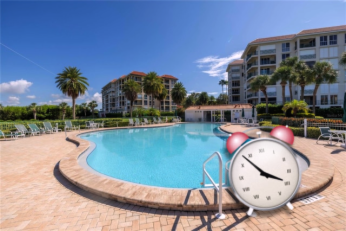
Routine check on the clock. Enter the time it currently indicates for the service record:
3:53
